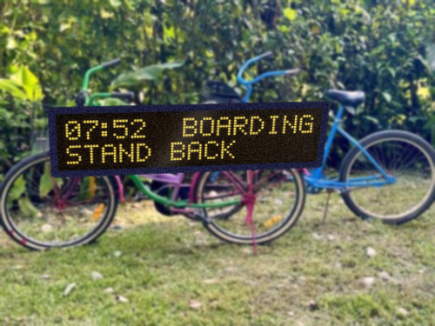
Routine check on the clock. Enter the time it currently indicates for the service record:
7:52
